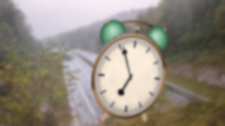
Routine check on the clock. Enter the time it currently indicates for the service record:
6:56
